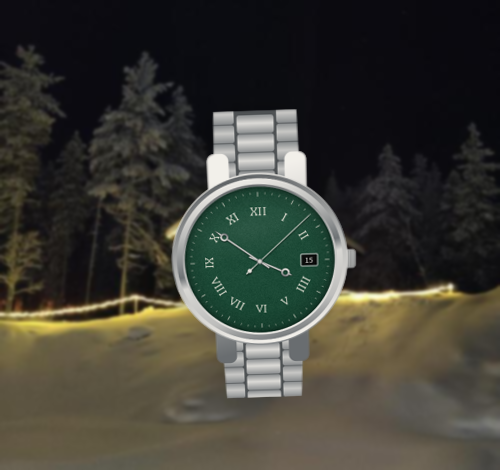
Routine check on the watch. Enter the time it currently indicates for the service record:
3:51:08
